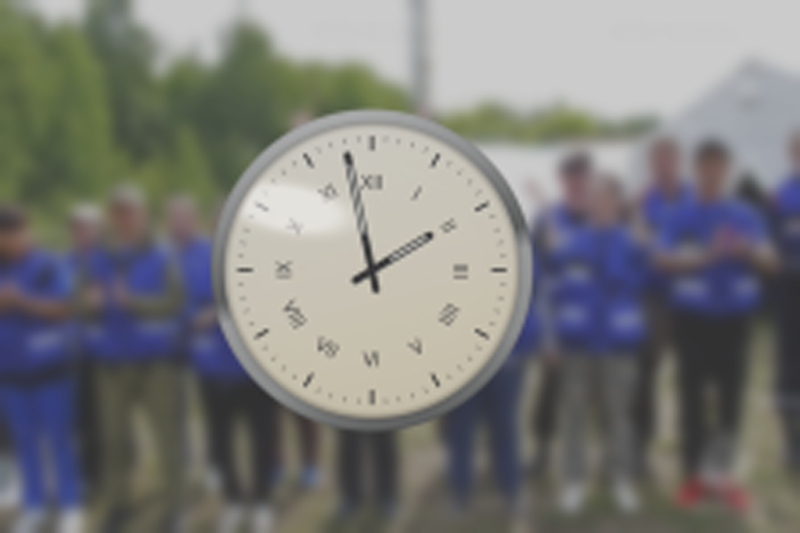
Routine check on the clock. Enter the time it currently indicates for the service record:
1:58
